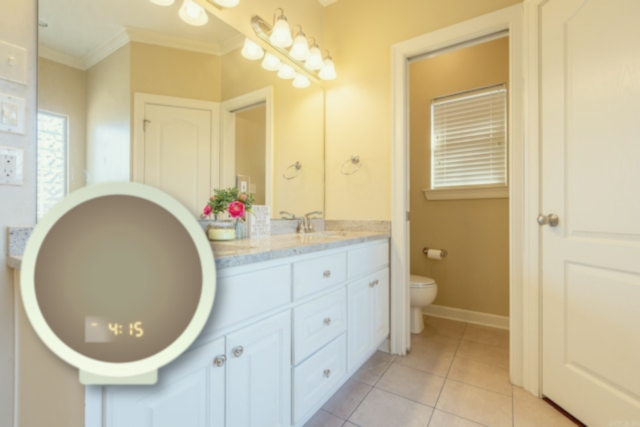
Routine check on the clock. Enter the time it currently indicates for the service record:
4:15
